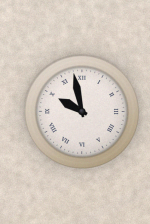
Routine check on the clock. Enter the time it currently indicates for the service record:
9:58
